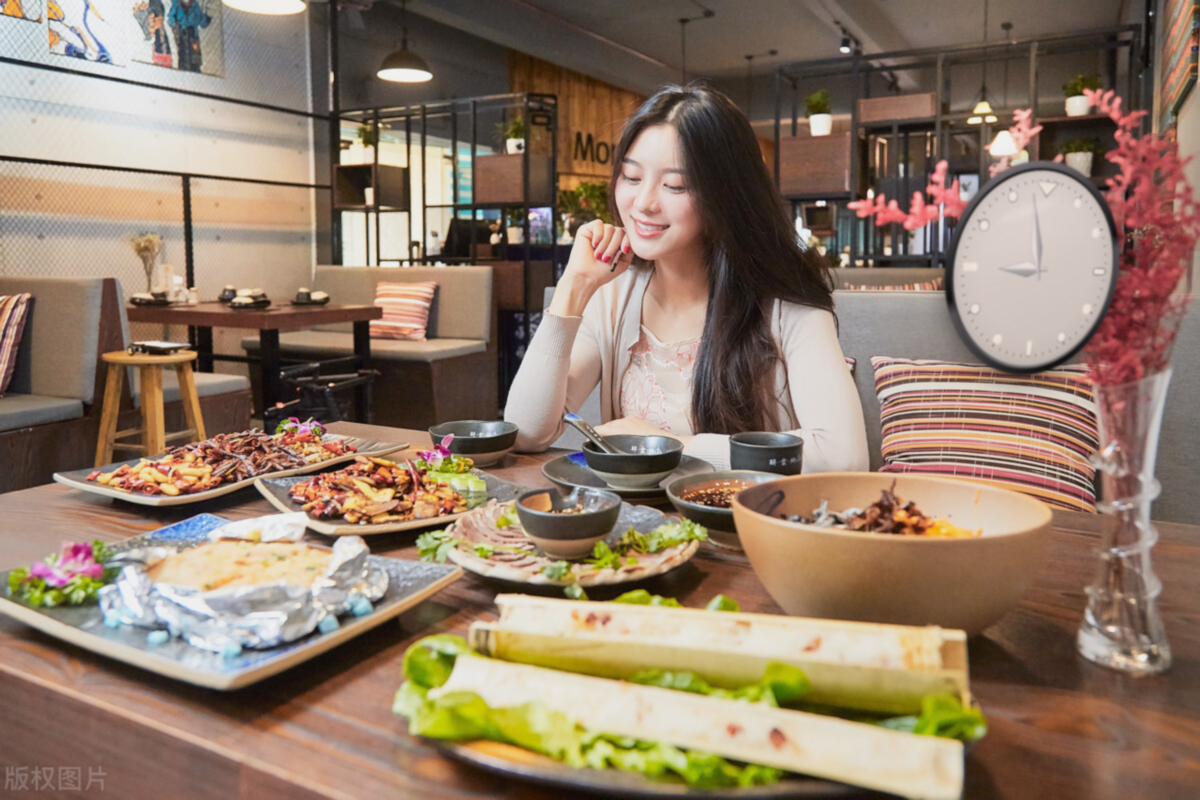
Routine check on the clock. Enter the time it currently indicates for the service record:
8:58
